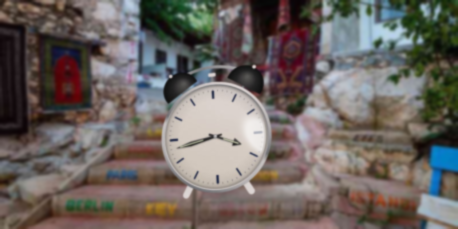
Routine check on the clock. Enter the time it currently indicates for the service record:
3:43
